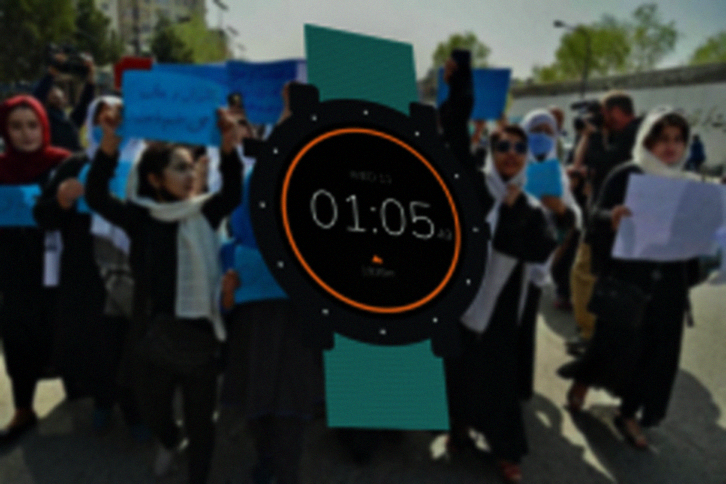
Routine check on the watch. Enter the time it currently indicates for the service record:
1:05
